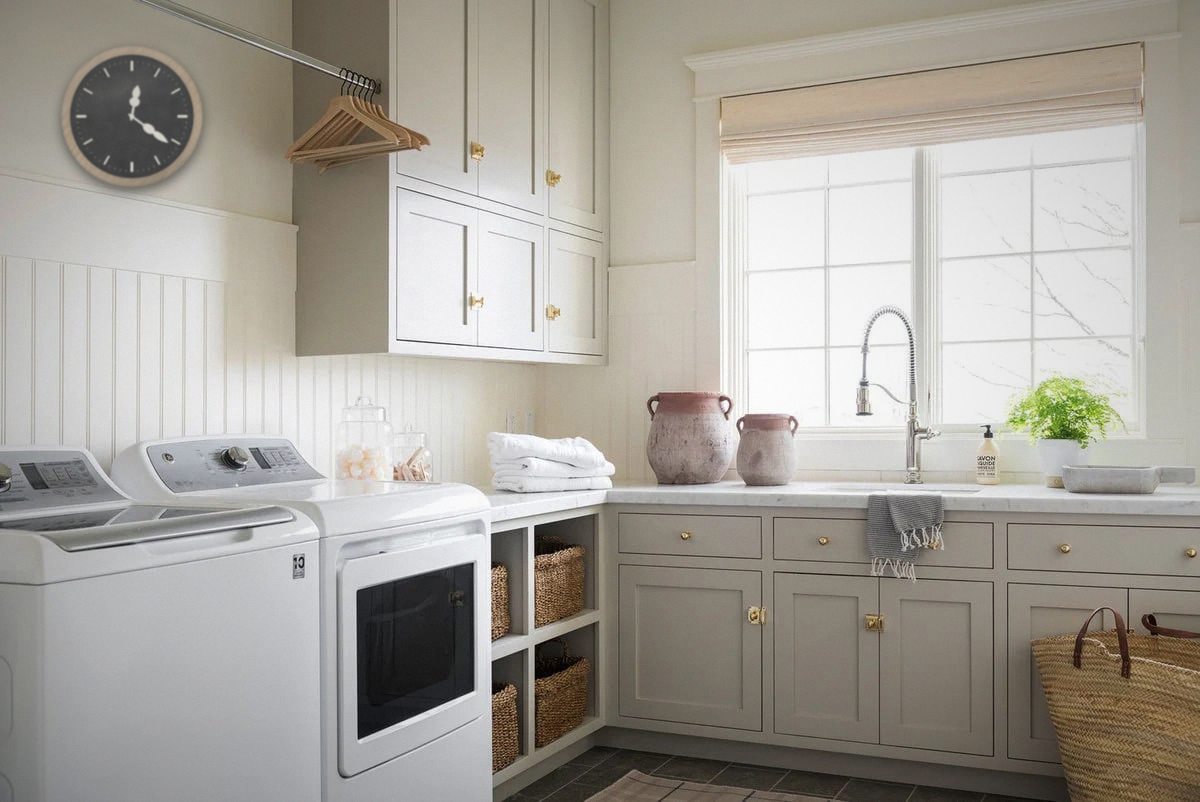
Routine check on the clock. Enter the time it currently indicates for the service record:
12:21
